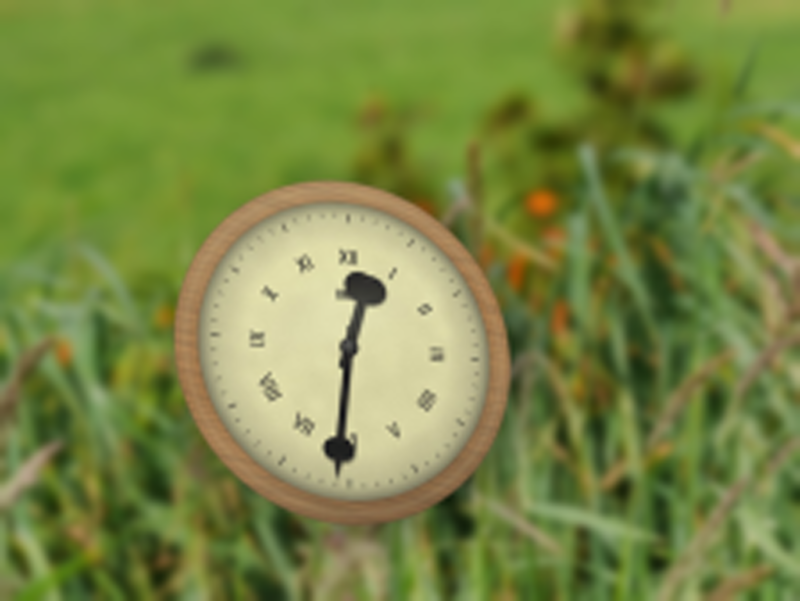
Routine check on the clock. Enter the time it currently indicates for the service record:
12:31
